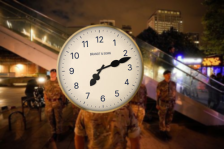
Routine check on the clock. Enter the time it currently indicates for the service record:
7:12
